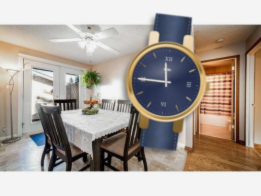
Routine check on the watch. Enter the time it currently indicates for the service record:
11:45
